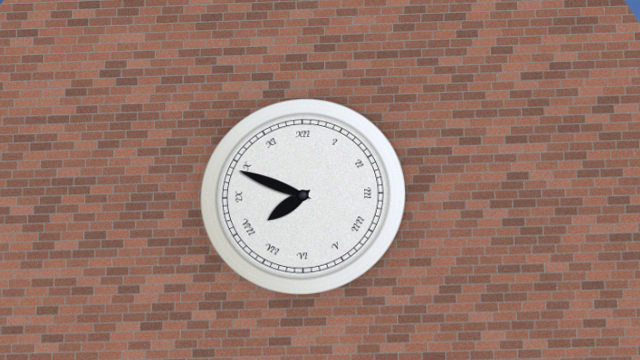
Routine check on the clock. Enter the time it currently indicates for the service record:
7:49
